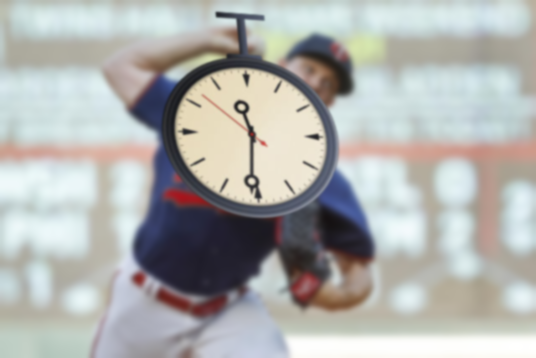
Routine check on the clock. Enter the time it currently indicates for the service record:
11:30:52
